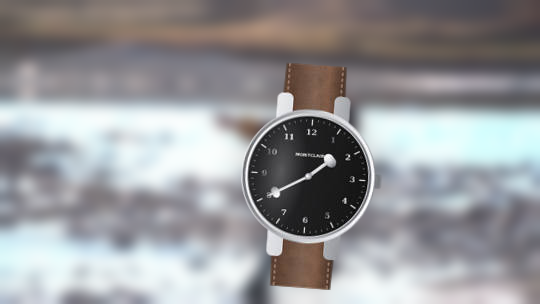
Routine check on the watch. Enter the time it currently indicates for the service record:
1:40
